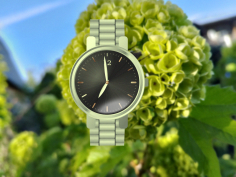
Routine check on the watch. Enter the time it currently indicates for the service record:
6:59
